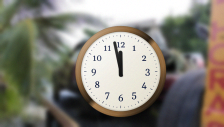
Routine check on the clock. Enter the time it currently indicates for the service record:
11:58
